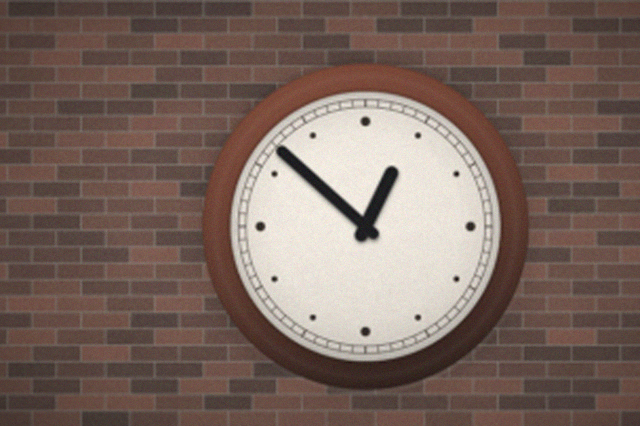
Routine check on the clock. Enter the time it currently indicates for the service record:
12:52
